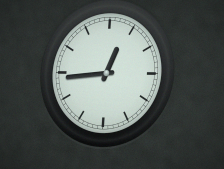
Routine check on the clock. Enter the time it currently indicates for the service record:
12:44
